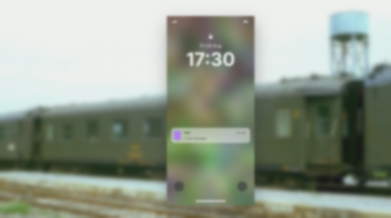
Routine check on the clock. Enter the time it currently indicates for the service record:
17:30
